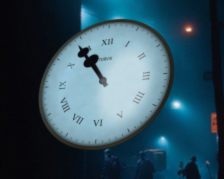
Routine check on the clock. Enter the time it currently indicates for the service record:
10:54
